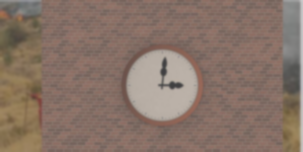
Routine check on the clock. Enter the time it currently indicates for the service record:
3:01
